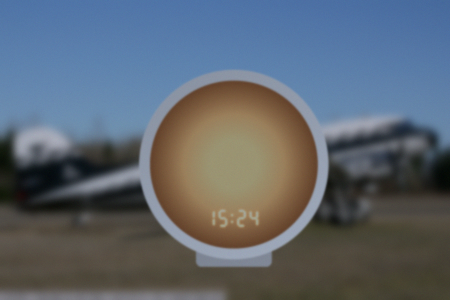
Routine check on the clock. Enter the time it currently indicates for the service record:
15:24
